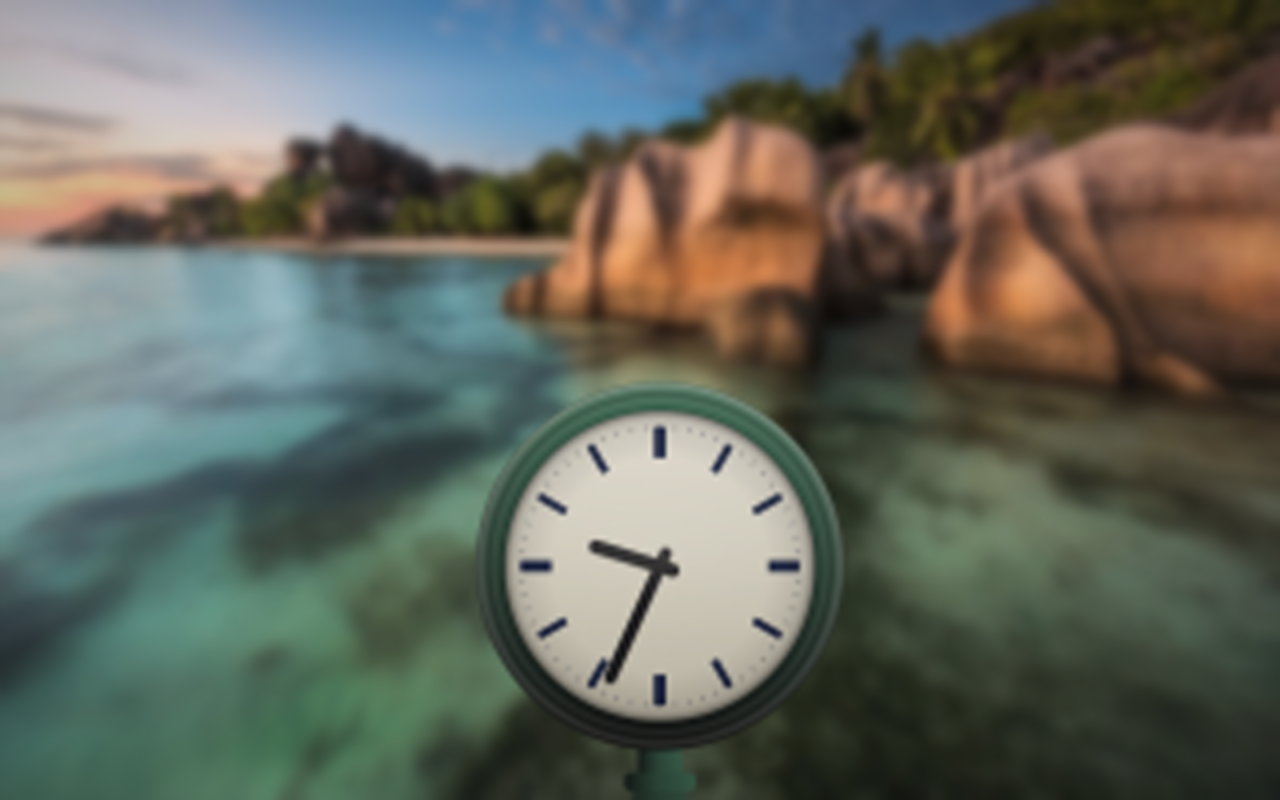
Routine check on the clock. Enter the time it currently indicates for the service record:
9:34
